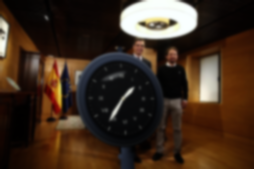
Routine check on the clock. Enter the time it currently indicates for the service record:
1:36
